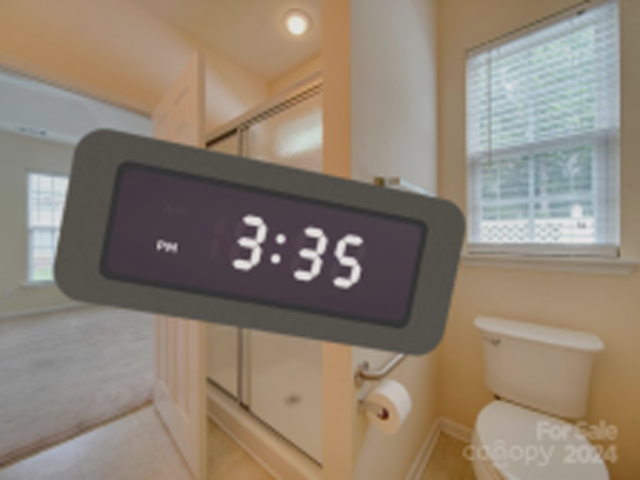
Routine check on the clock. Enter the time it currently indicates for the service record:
3:35
